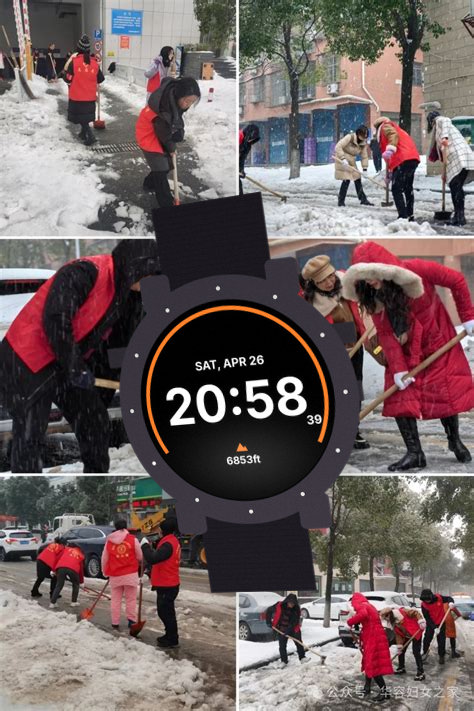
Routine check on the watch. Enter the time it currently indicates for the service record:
20:58:39
